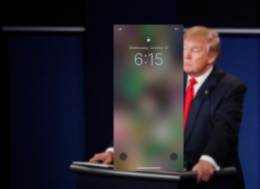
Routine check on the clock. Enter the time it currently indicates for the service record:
6:15
